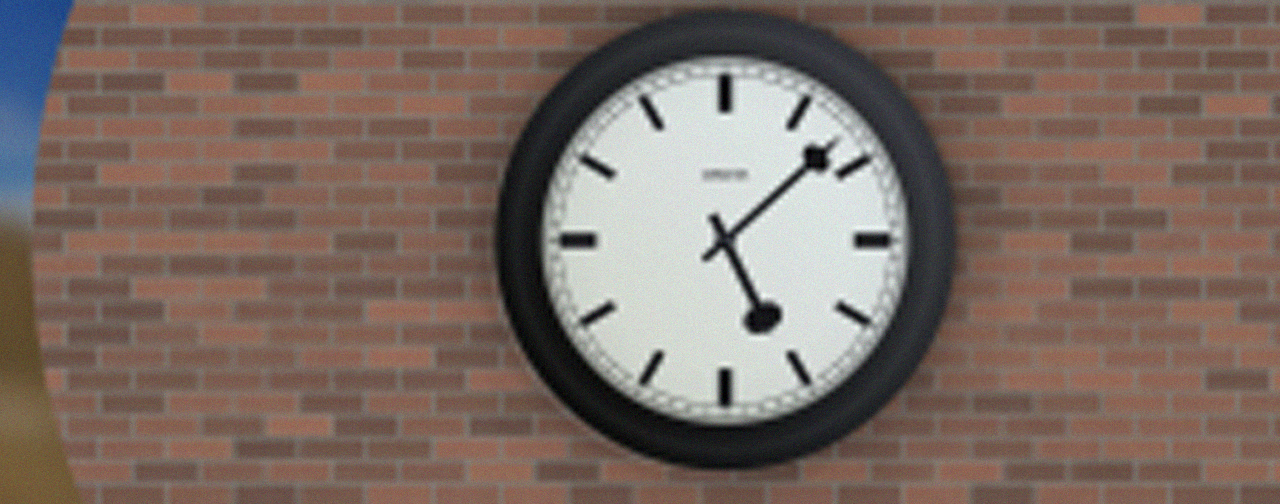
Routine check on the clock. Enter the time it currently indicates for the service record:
5:08
